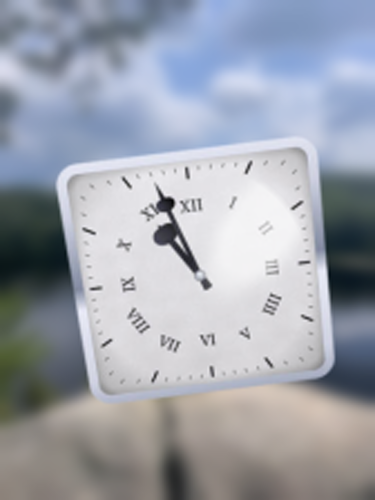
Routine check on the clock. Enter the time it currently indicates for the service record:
10:57
